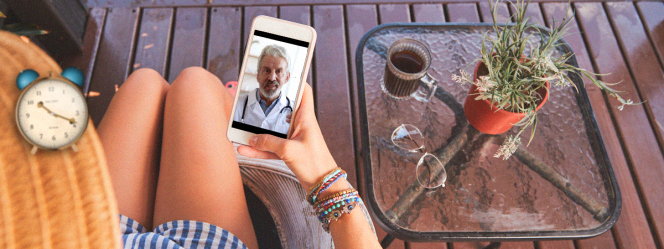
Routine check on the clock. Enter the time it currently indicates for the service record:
10:19
